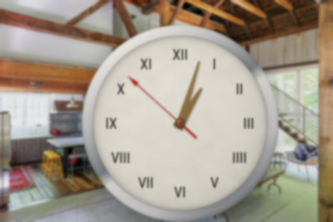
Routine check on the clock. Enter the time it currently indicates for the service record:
1:02:52
